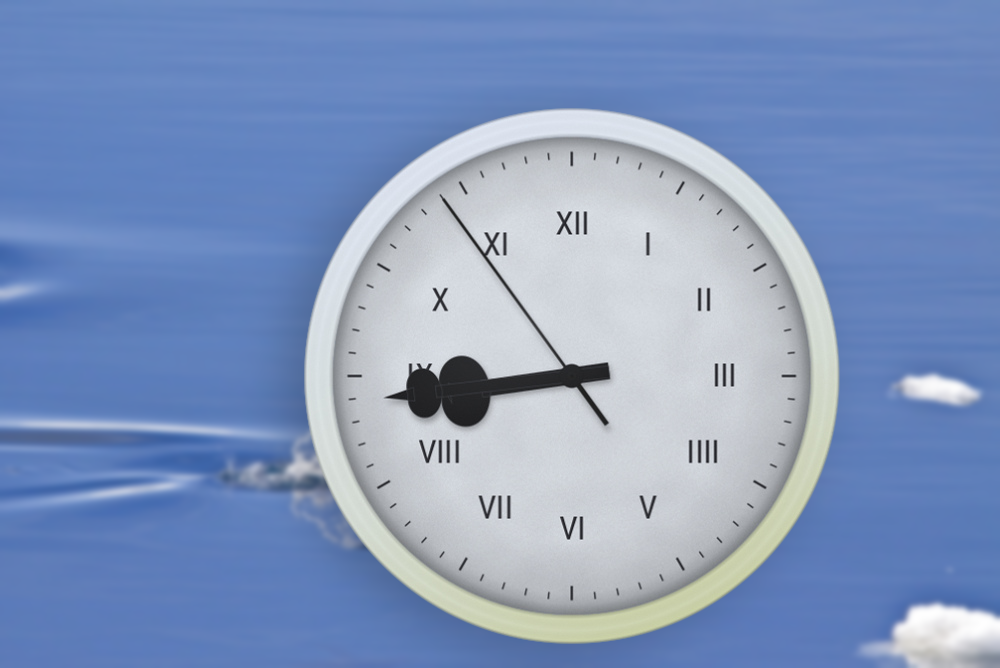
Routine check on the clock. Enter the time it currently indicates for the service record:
8:43:54
